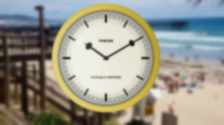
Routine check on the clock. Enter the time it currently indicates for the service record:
10:10
